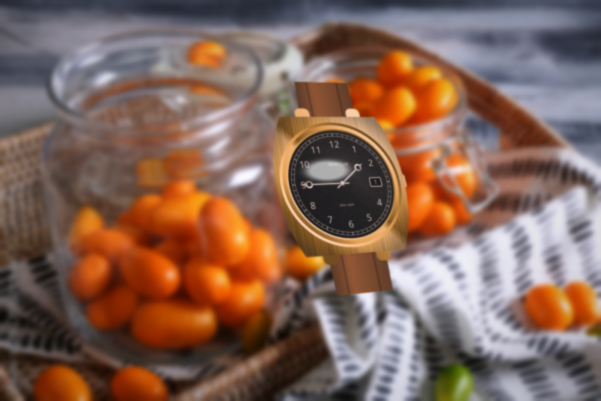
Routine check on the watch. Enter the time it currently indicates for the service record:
1:45
